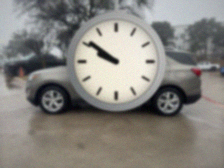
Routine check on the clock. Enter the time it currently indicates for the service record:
9:51
